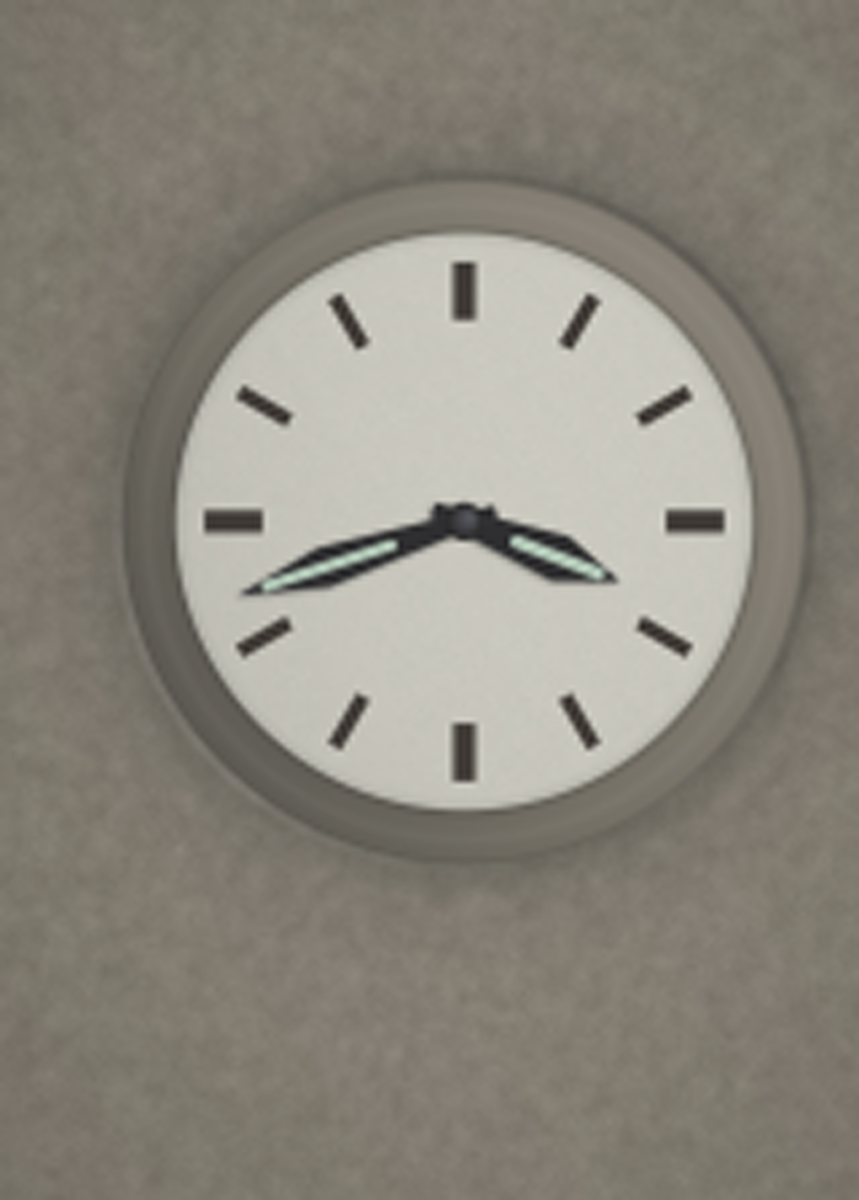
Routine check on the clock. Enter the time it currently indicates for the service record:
3:42
